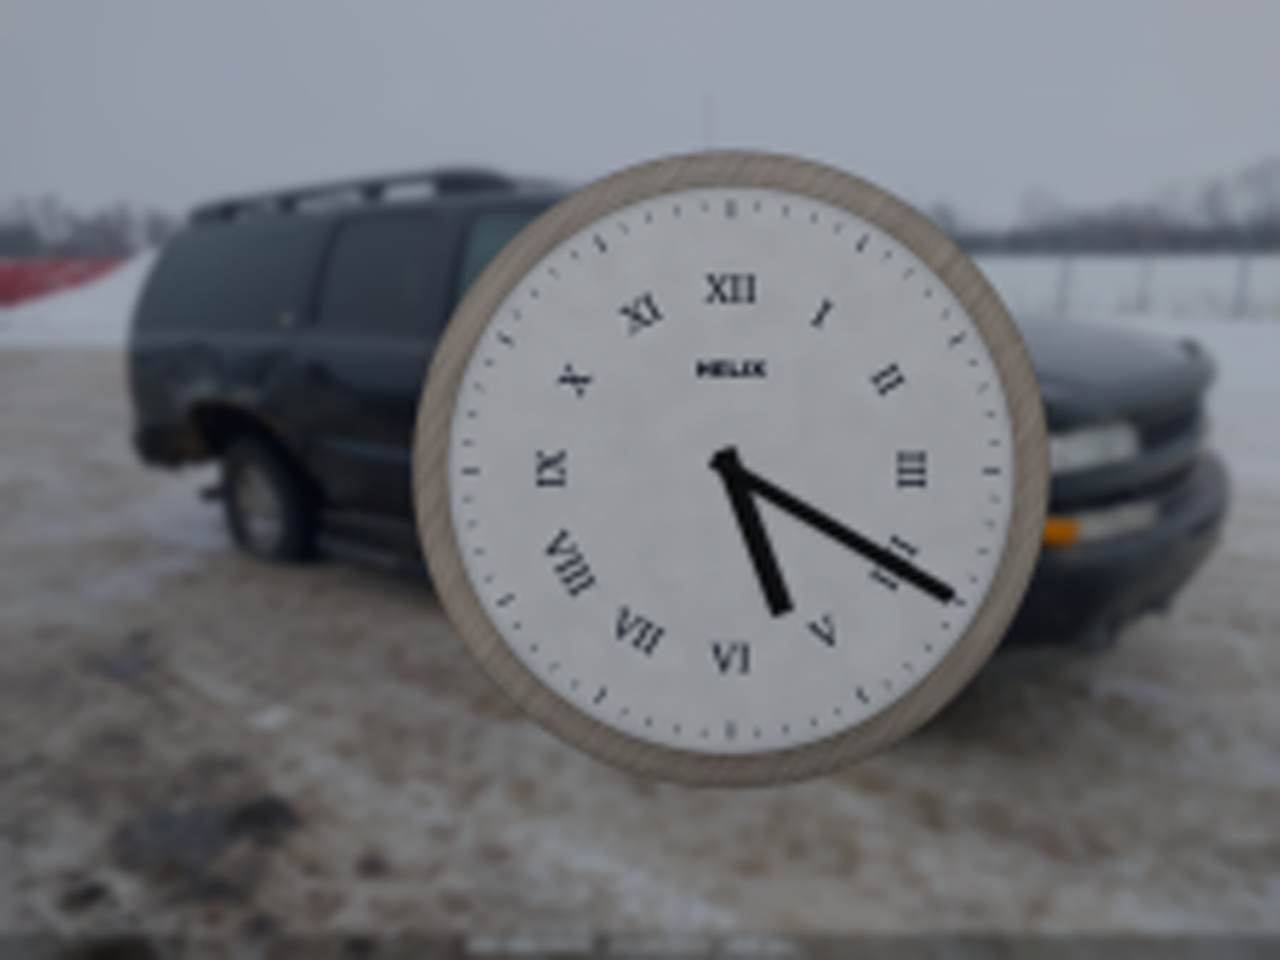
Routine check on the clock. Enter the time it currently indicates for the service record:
5:20
